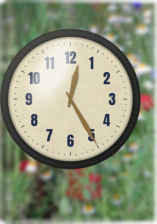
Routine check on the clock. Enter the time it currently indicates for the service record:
12:25
